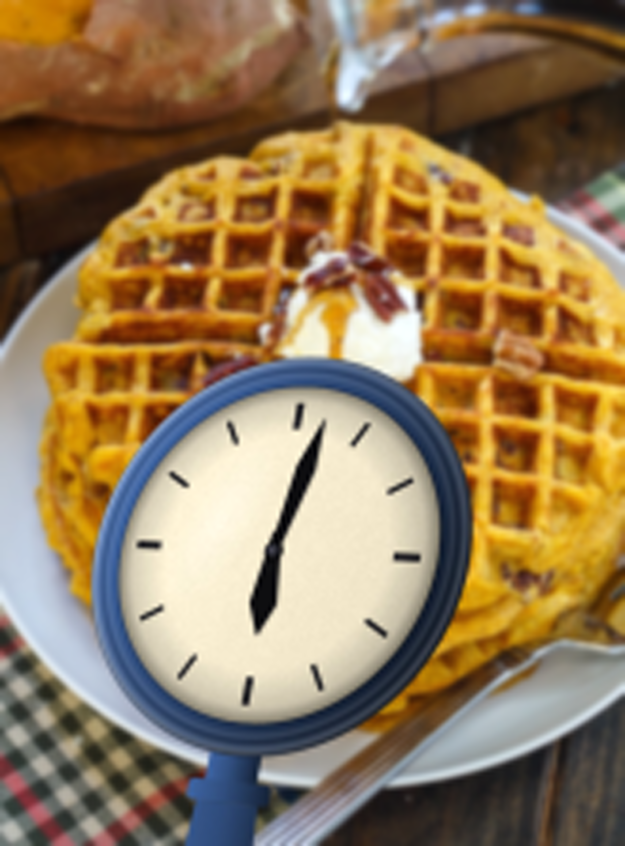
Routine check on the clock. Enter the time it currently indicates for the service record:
6:02
